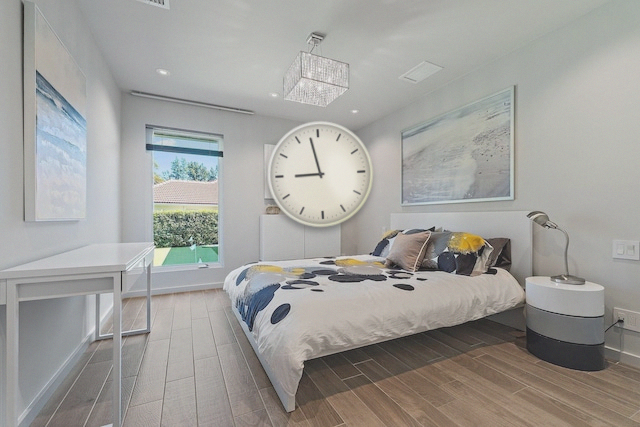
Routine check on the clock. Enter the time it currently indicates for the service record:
8:58
